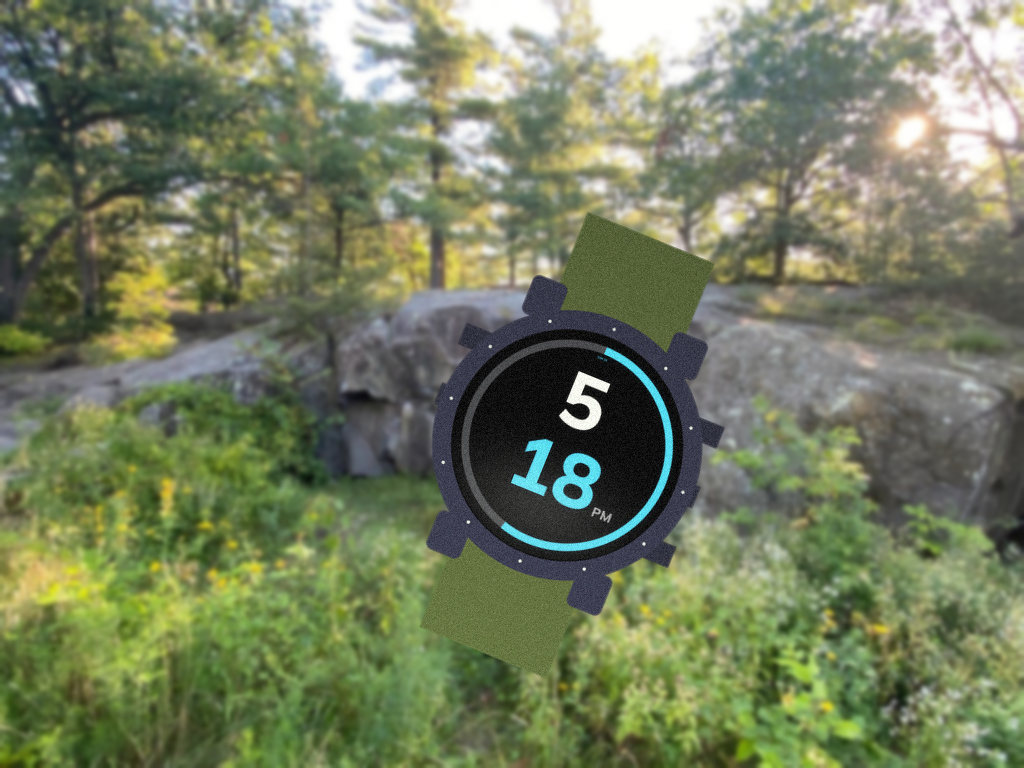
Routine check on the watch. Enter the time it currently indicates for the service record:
5:18
